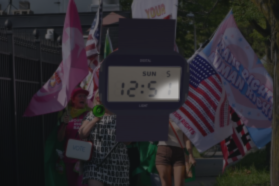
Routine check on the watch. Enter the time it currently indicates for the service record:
12:51
